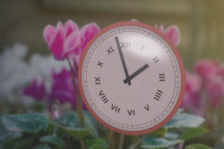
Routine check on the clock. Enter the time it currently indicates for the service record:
1:58
